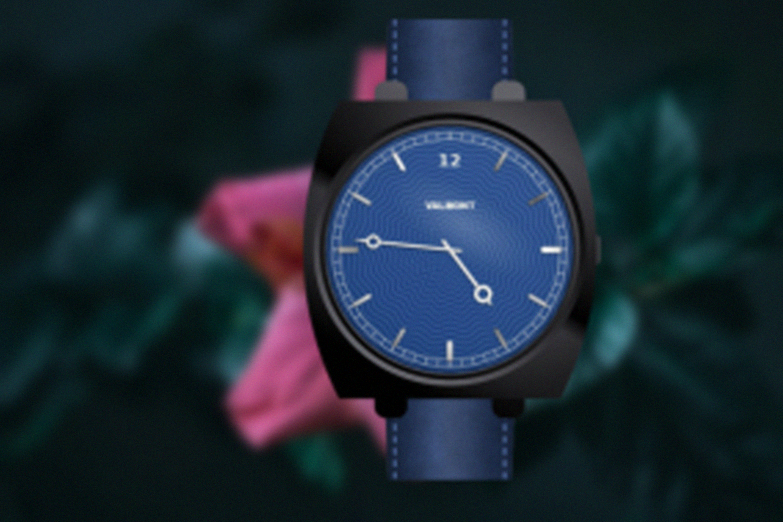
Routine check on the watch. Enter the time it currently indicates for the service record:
4:46
